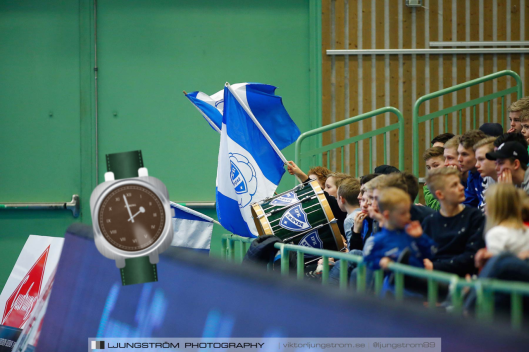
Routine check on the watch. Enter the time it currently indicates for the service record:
1:58
